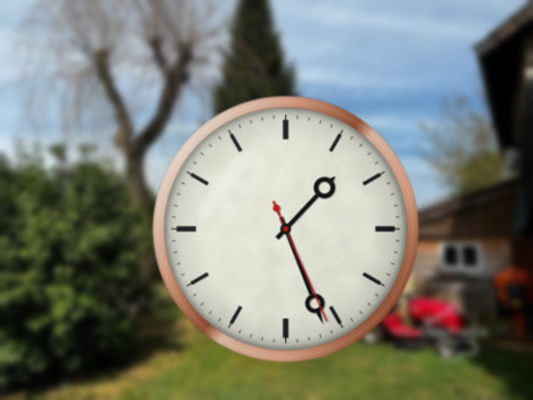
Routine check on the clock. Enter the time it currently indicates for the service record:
1:26:26
